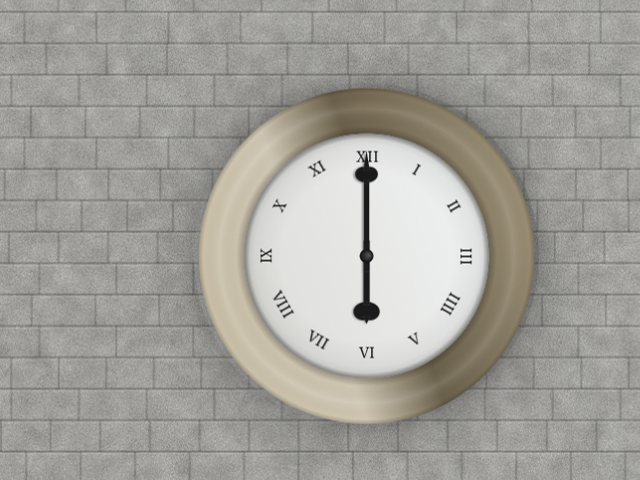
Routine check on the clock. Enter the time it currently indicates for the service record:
6:00
